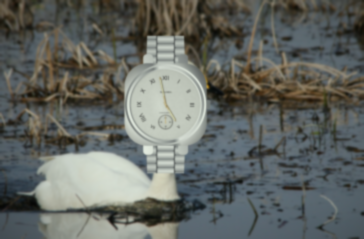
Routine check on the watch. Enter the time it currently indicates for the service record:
4:58
